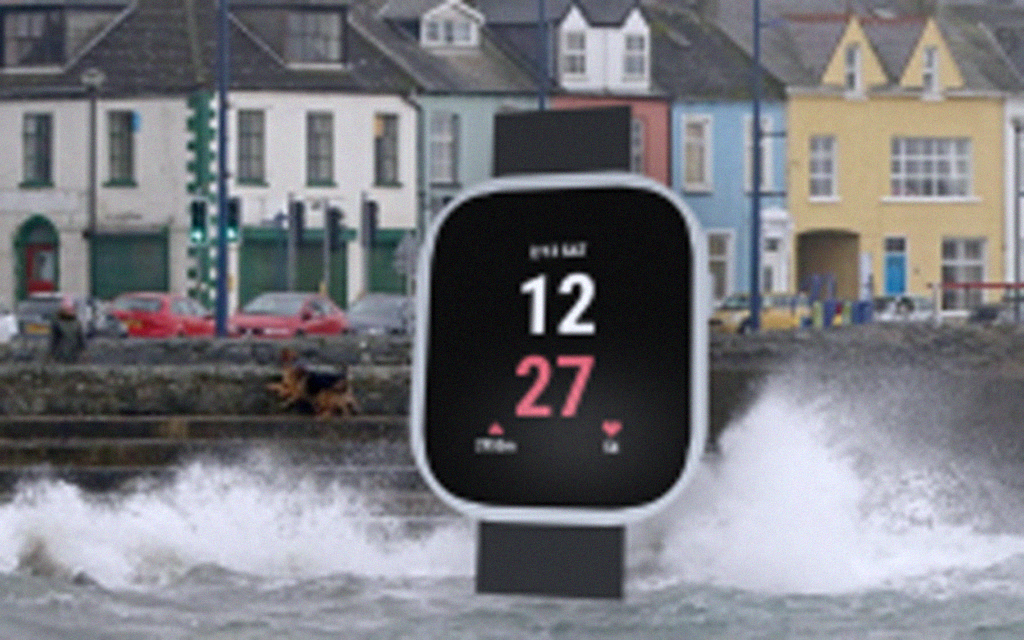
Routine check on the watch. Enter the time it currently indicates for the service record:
12:27
